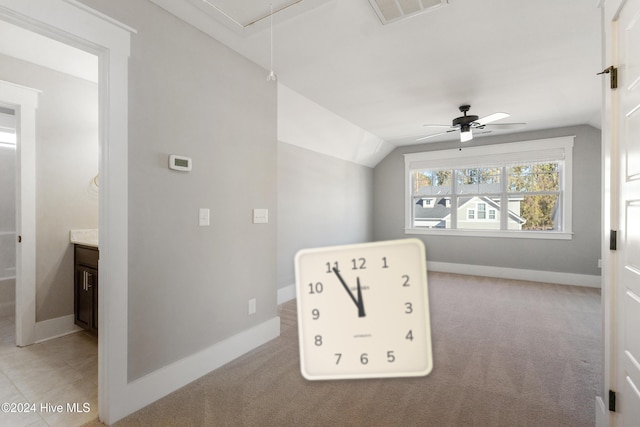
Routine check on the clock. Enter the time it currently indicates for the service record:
11:55
